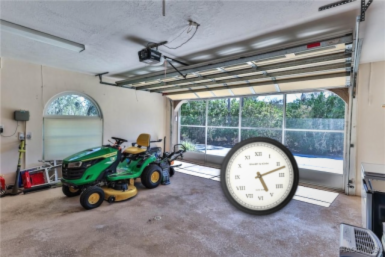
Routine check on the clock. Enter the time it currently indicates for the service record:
5:12
